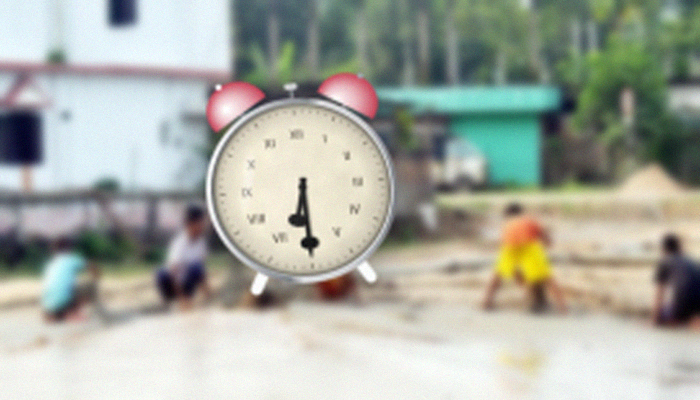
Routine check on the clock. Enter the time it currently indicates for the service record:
6:30
